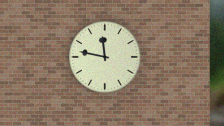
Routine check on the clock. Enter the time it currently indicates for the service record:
11:47
